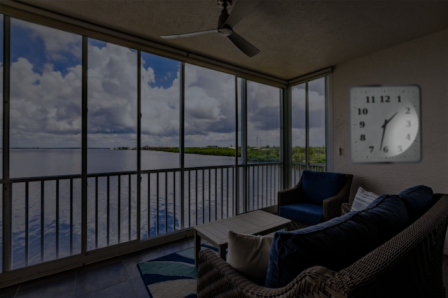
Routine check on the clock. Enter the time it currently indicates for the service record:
1:32
